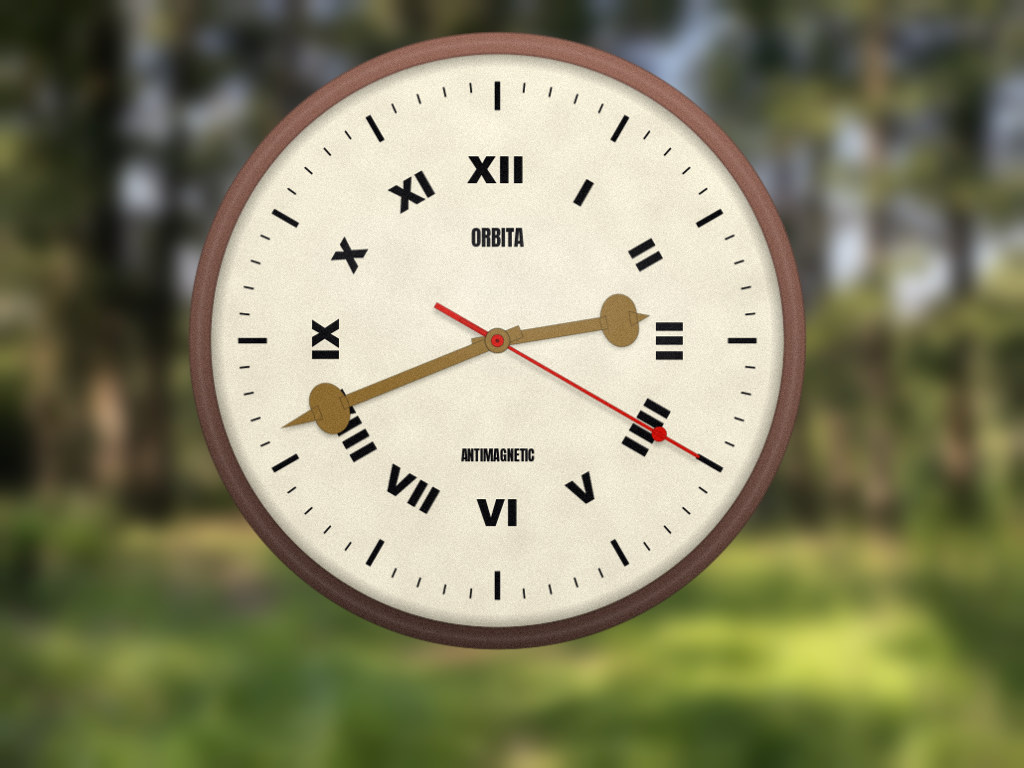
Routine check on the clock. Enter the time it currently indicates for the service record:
2:41:20
